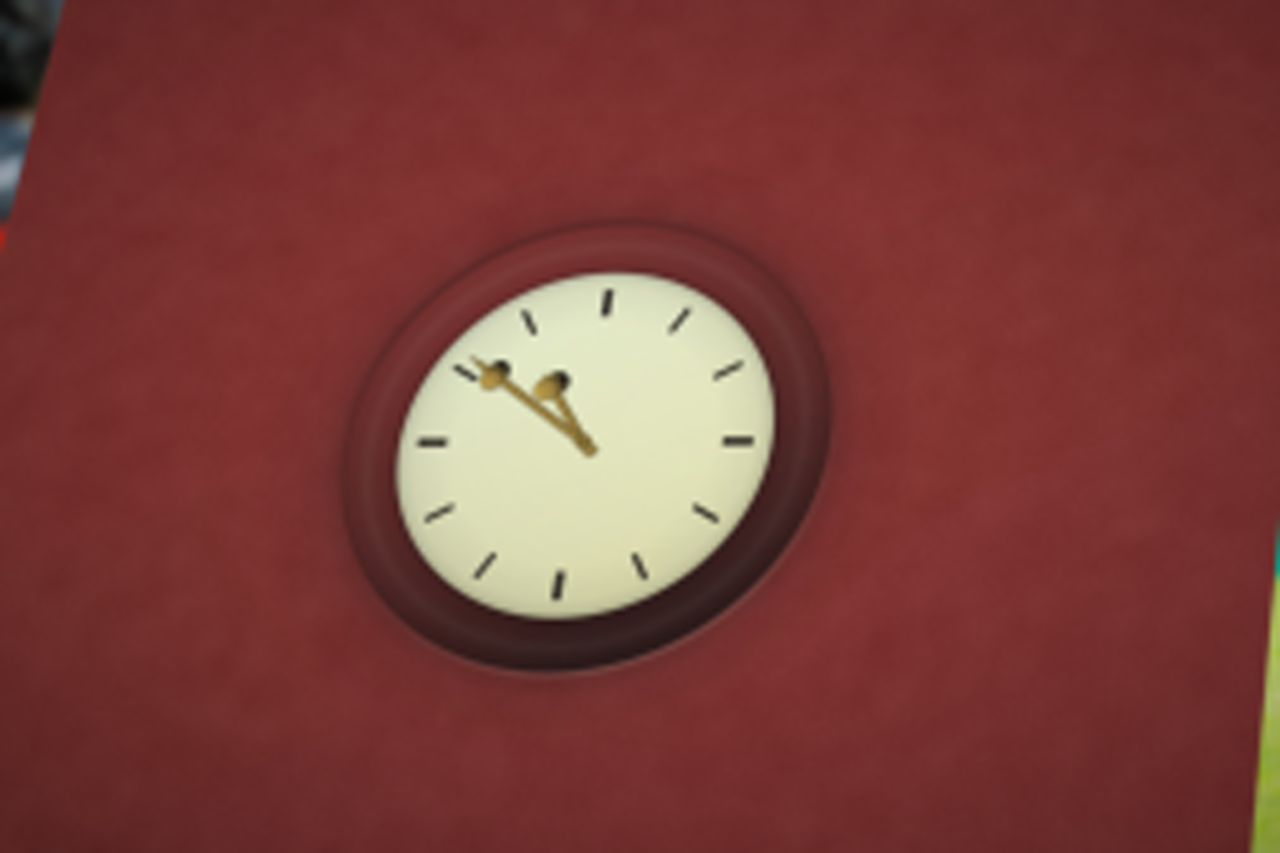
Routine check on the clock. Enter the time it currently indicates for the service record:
10:51
